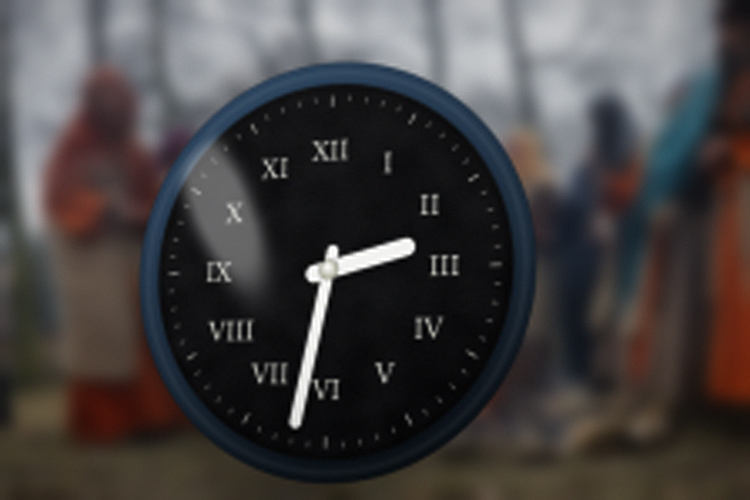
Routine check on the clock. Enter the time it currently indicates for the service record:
2:32
